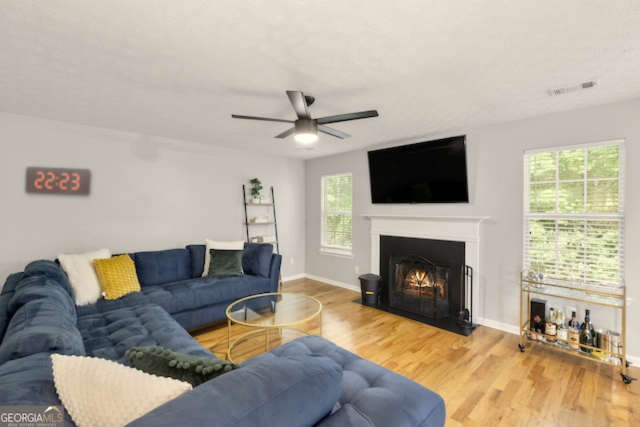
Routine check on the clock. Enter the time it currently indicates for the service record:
22:23
